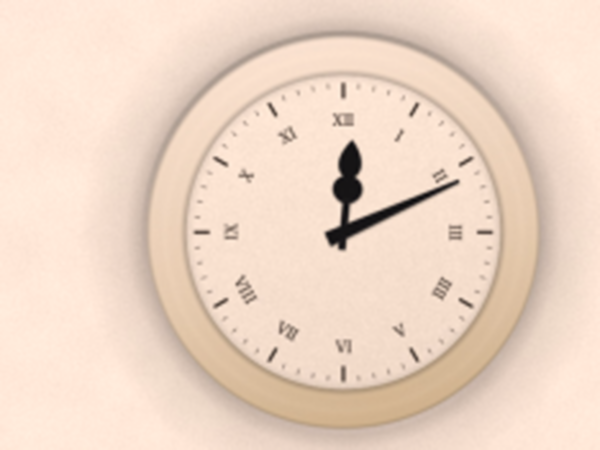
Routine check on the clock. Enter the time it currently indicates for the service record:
12:11
